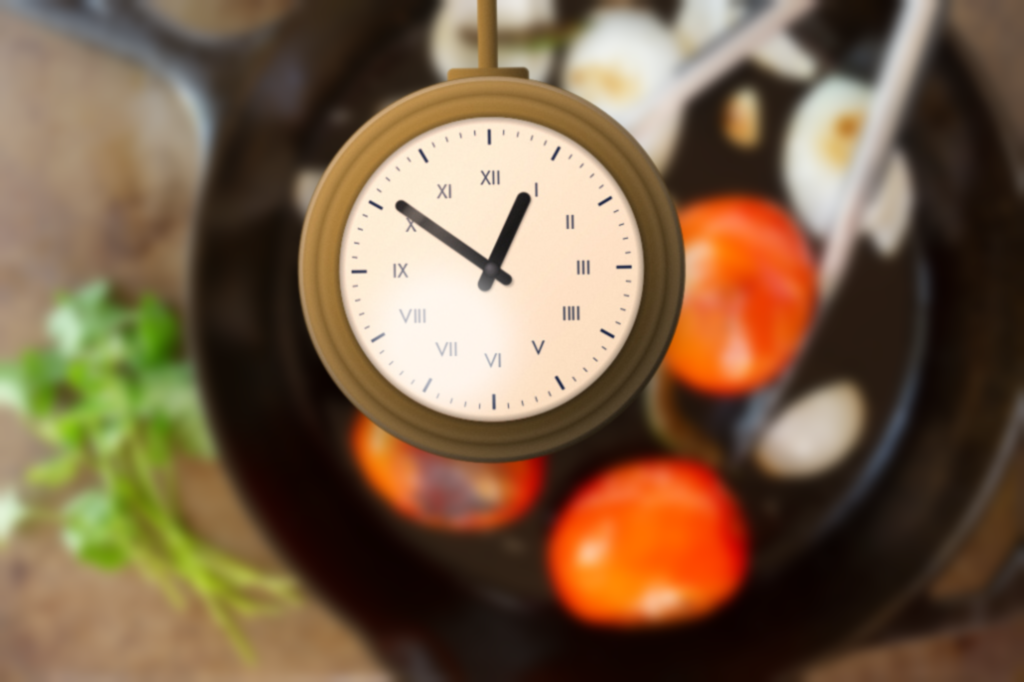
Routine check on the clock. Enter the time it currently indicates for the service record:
12:51
